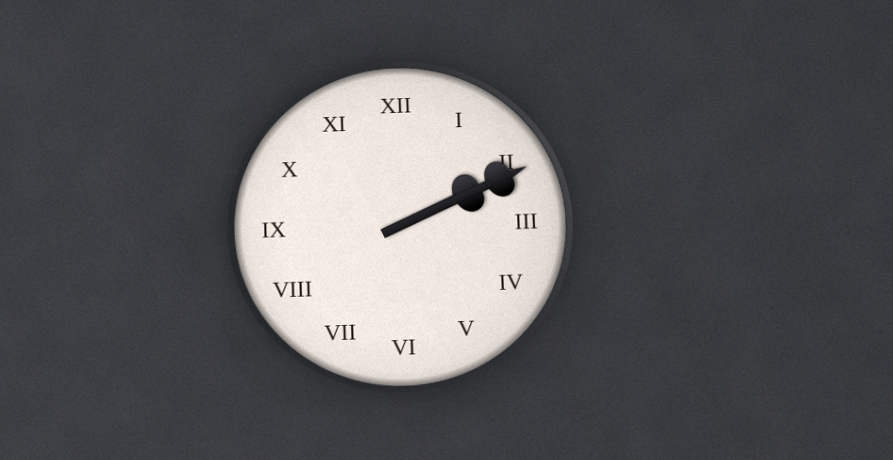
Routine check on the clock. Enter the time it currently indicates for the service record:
2:11
